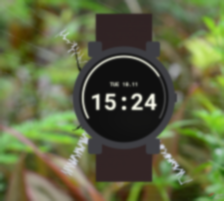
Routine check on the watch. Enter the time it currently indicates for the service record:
15:24
